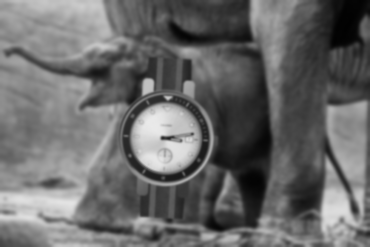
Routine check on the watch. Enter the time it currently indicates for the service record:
3:13
